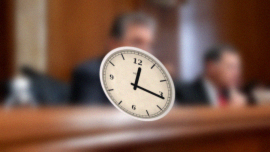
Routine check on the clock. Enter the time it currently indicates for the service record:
12:16
